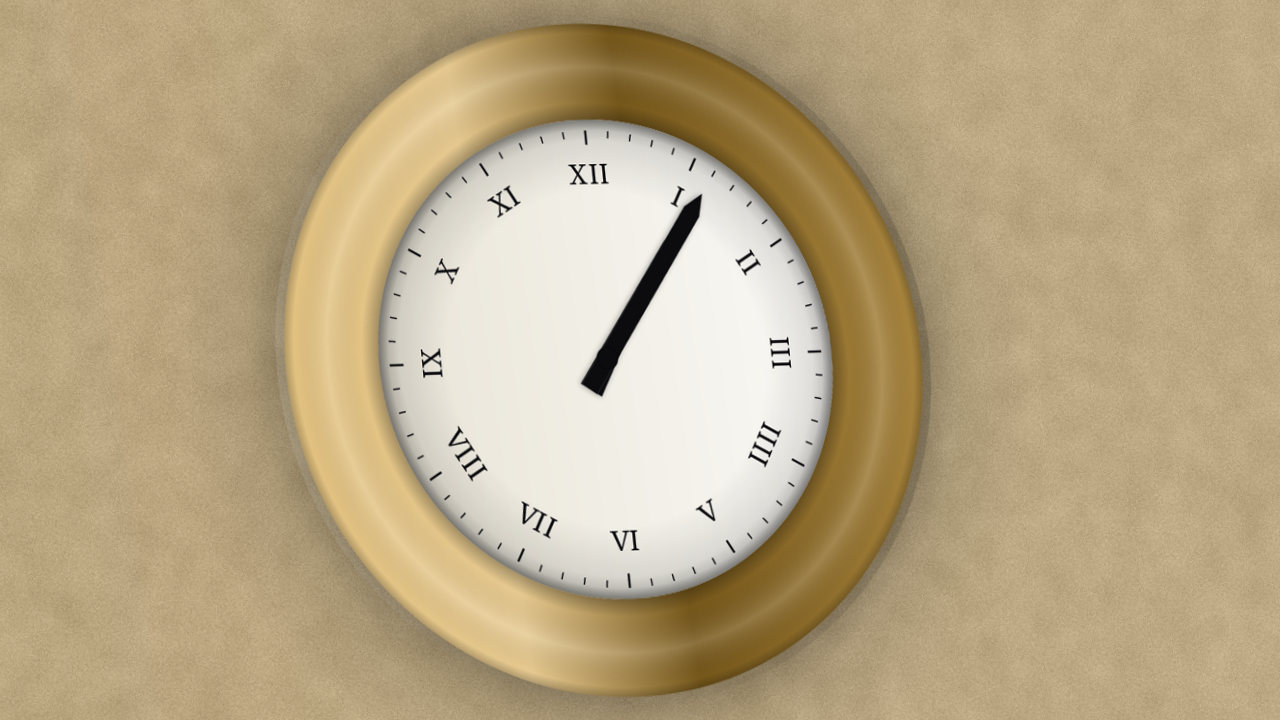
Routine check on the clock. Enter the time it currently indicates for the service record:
1:06
